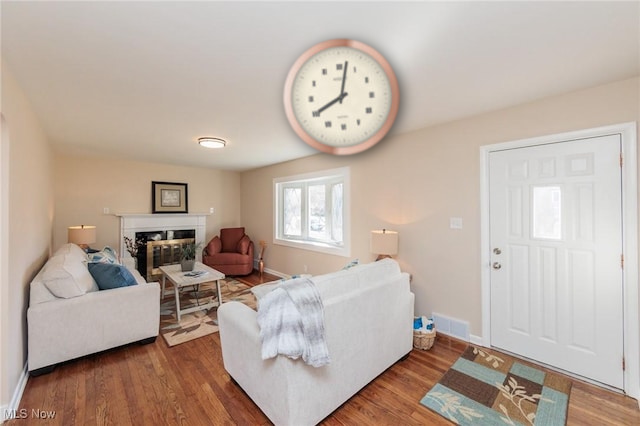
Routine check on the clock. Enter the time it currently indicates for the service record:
8:02
